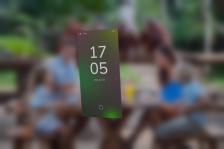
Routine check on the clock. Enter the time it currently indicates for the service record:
17:05
